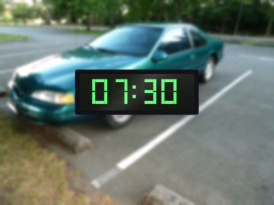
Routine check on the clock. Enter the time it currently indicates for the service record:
7:30
